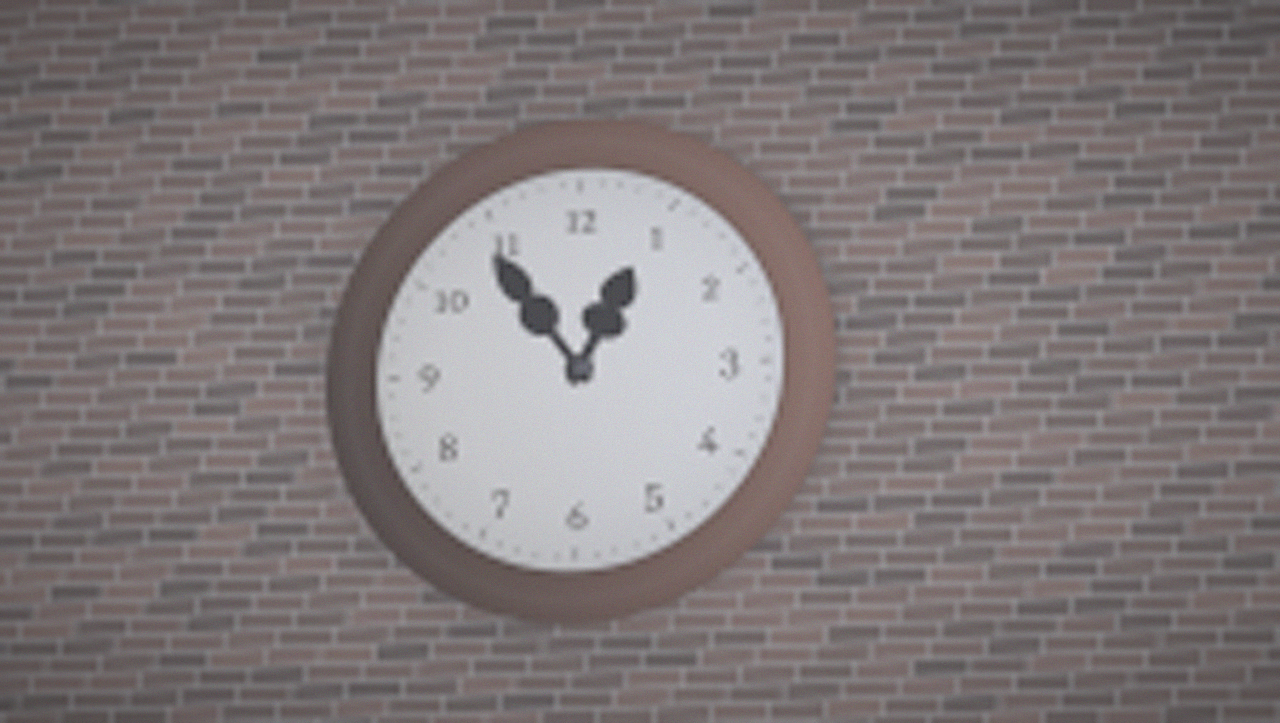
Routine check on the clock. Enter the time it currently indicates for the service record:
12:54
